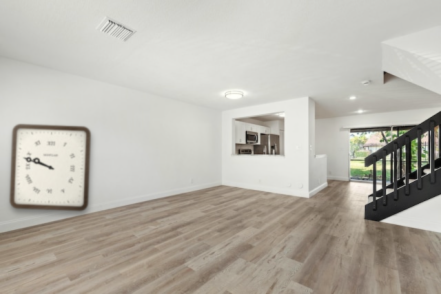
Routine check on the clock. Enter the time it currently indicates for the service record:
9:48
